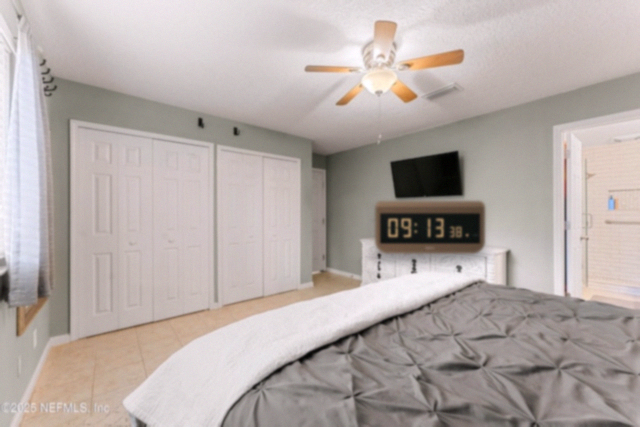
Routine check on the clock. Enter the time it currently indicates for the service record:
9:13
